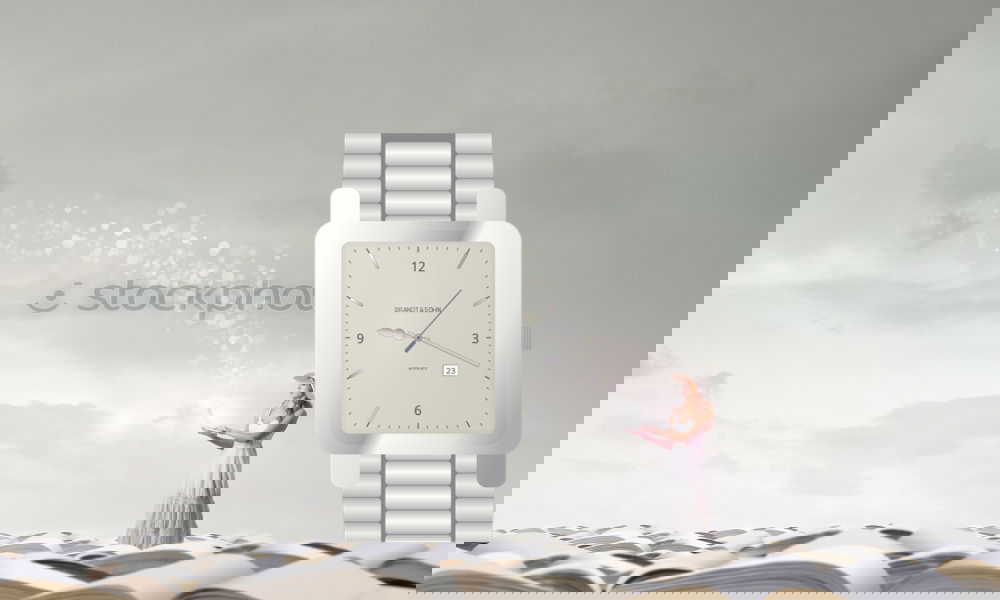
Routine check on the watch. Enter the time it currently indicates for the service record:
9:19:07
